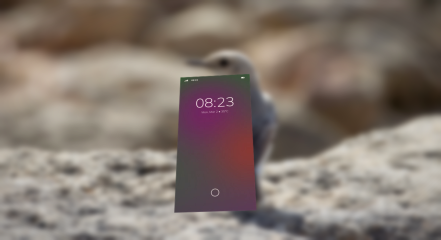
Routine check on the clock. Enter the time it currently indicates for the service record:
8:23
